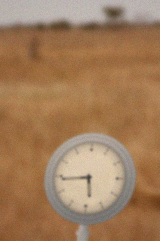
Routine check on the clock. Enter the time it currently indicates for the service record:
5:44
